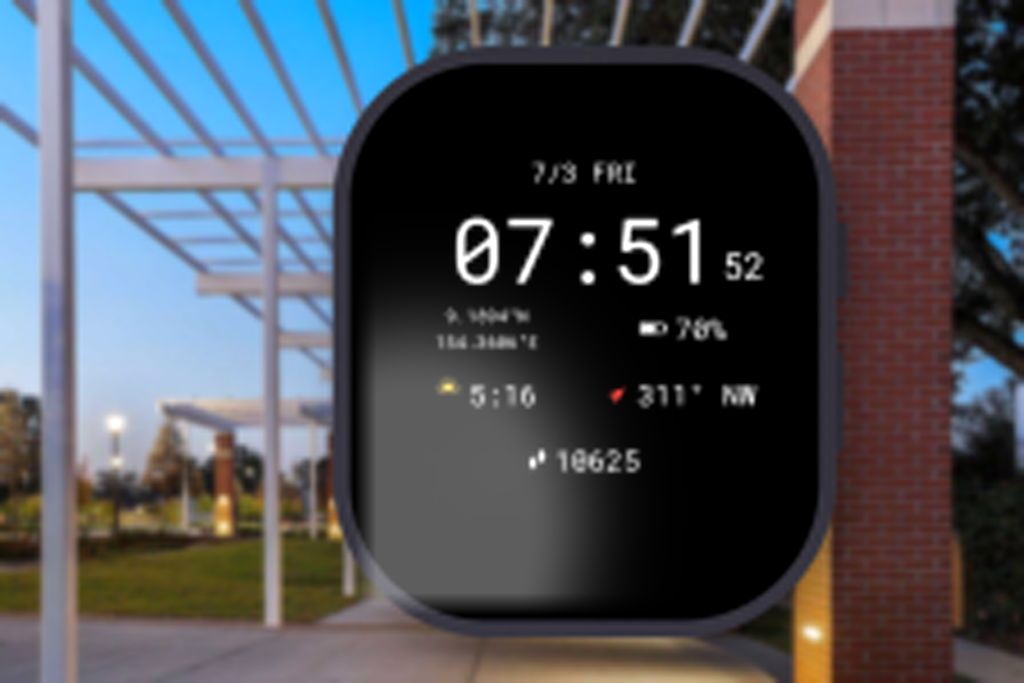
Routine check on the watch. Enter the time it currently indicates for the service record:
7:51:52
